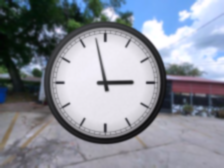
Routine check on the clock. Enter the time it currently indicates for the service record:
2:58
